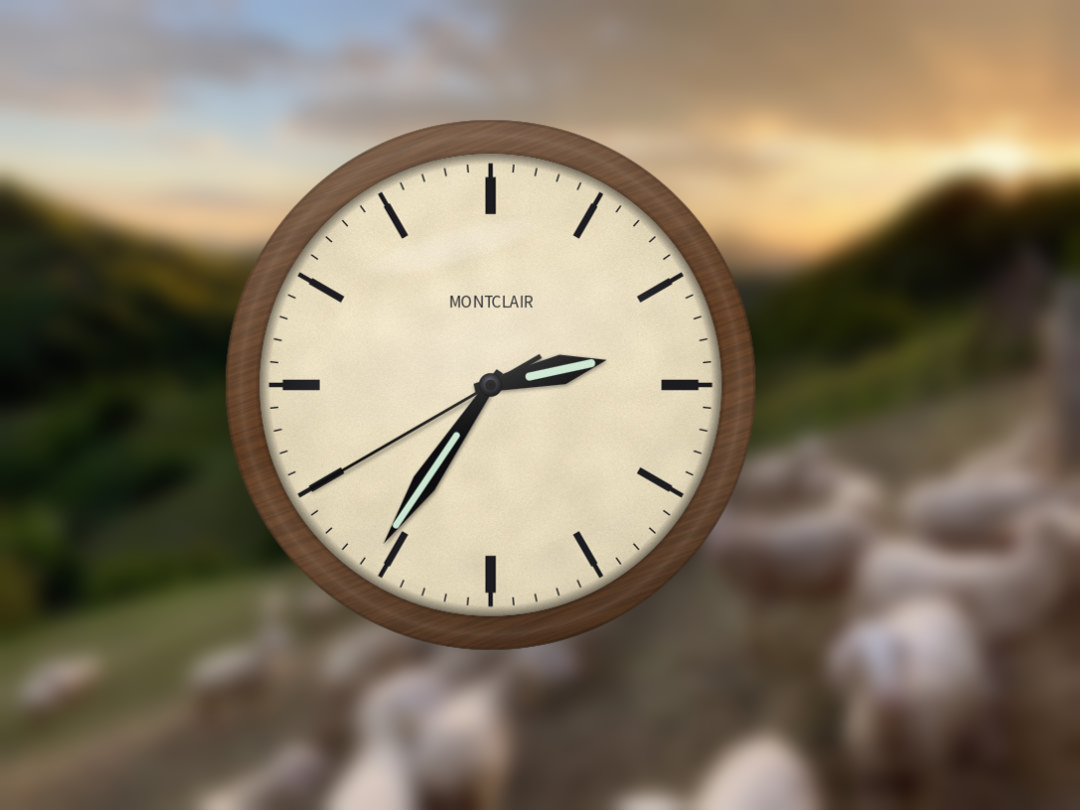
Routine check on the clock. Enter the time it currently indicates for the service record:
2:35:40
